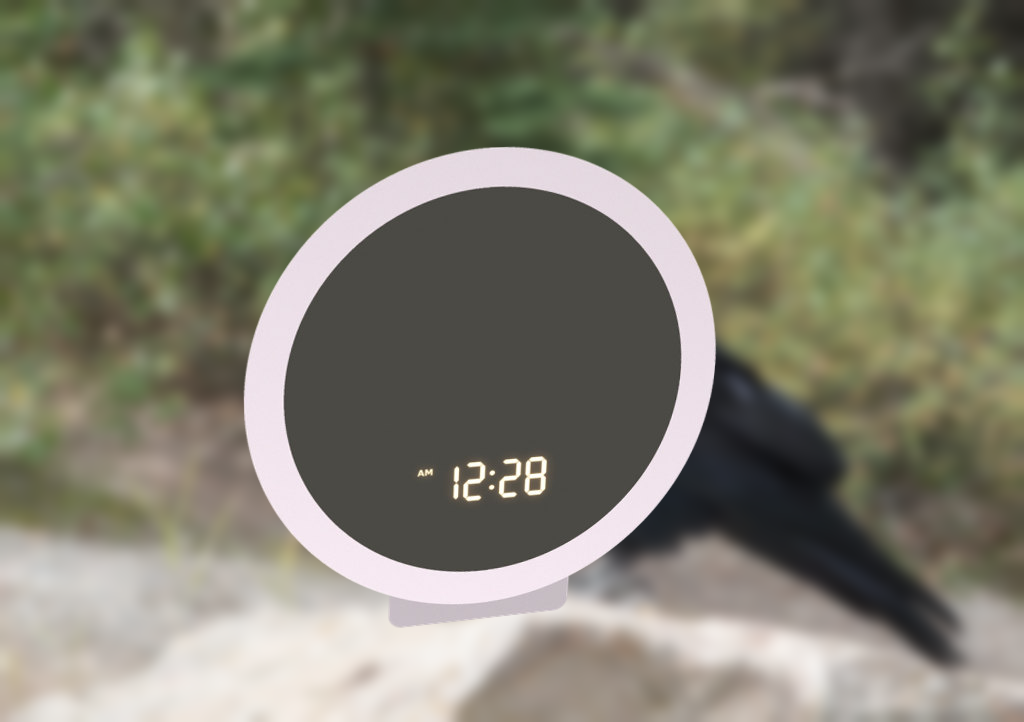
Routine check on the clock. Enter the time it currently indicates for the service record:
12:28
